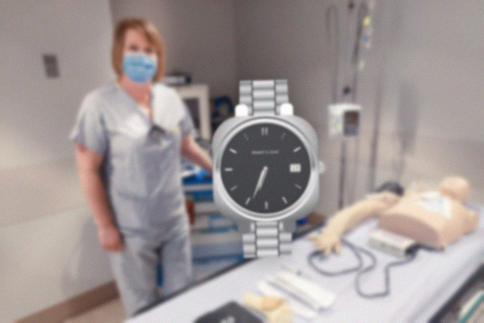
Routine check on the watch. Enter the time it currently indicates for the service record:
6:34
